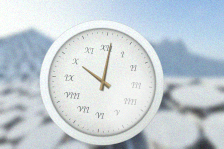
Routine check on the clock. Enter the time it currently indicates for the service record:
10:01
